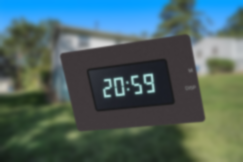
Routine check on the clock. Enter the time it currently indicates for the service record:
20:59
